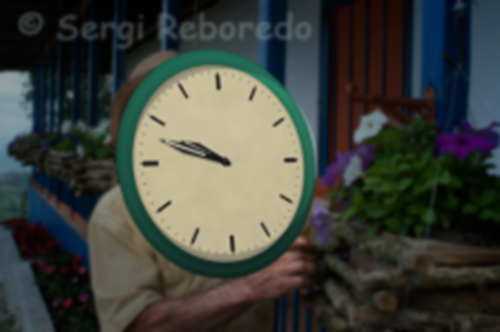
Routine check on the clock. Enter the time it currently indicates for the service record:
9:48
